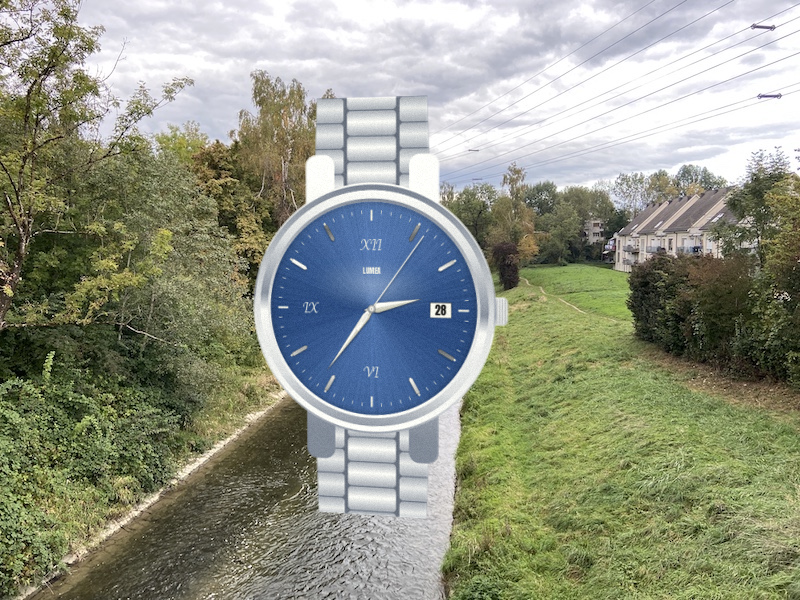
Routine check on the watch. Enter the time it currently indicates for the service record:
2:36:06
